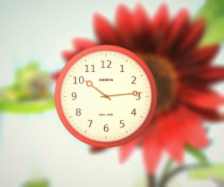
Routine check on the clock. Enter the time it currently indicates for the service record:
10:14
